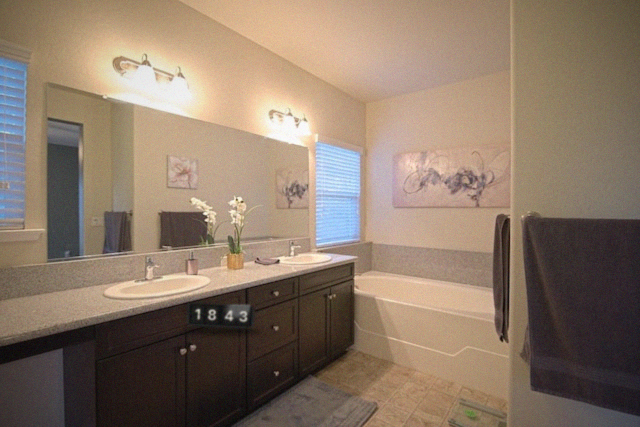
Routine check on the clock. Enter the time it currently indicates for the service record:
18:43
